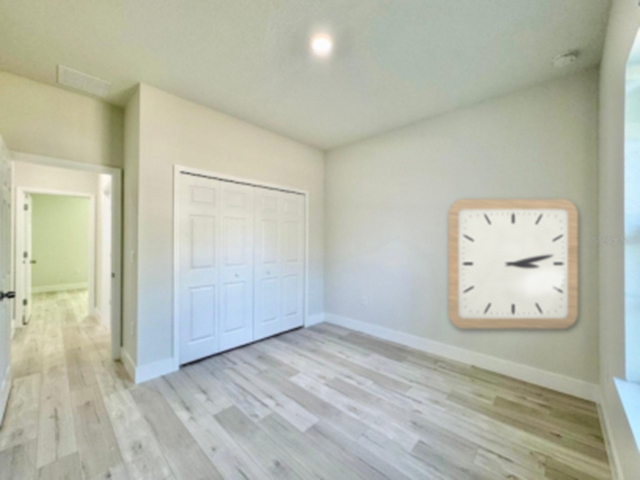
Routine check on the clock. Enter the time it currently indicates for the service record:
3:13
